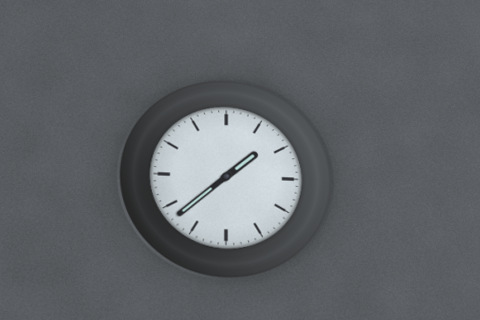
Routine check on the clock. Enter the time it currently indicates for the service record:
1:38
